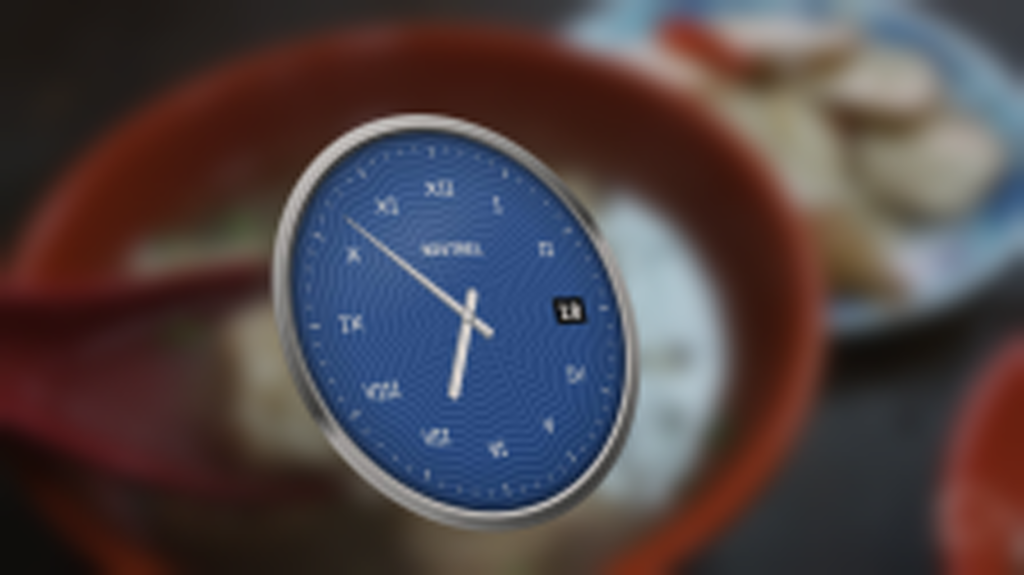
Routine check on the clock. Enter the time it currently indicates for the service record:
6:52
